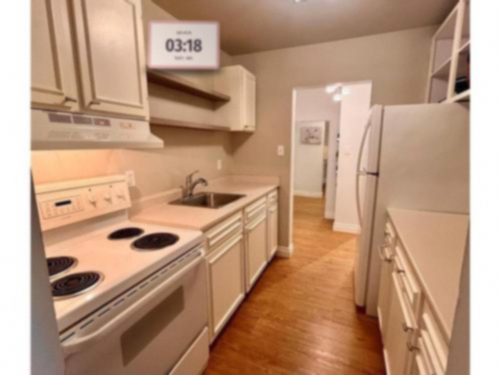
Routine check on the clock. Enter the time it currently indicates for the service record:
3:18
